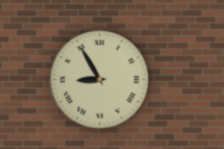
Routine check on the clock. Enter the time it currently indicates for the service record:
8:55
